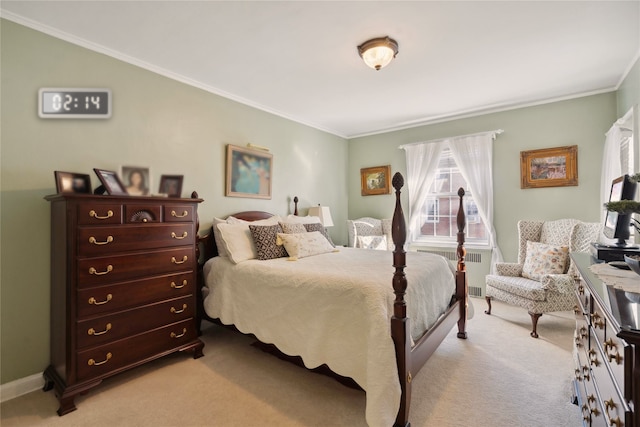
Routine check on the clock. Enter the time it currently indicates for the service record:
2:14
